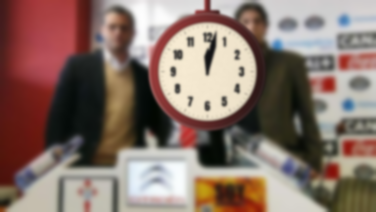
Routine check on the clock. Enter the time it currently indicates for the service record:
12:02
